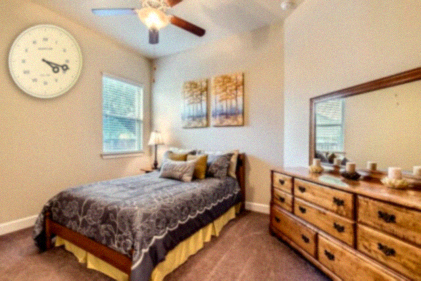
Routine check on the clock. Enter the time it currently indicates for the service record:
4:18
